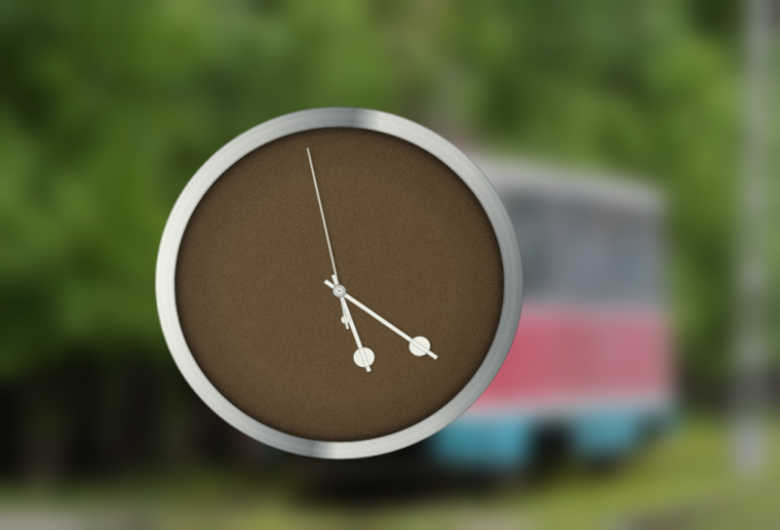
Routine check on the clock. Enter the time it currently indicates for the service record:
5:20:58
